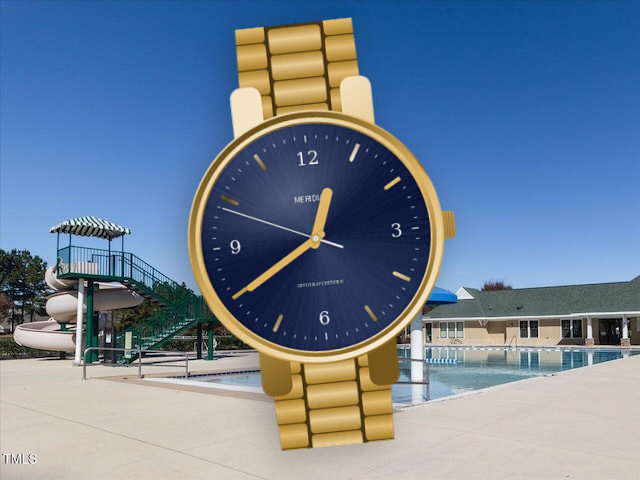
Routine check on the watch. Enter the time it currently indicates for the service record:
12:39:49
